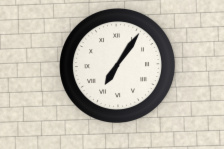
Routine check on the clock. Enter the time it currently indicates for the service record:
7:06
